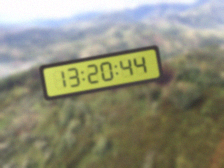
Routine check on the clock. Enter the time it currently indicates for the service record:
13:20:44
